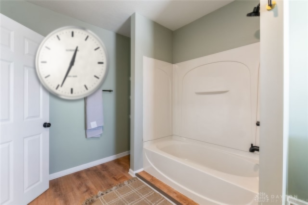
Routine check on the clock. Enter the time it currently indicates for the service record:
12:34
